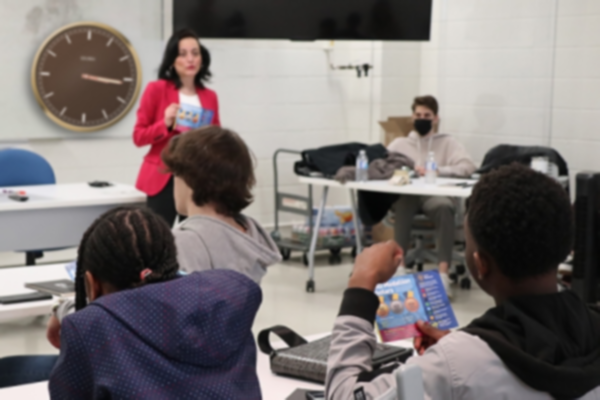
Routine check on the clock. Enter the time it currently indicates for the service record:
3:16
